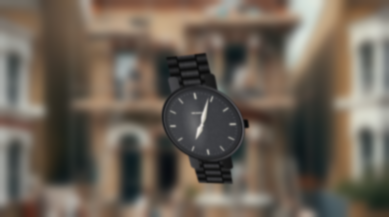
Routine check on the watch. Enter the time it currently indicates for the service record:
7:04
